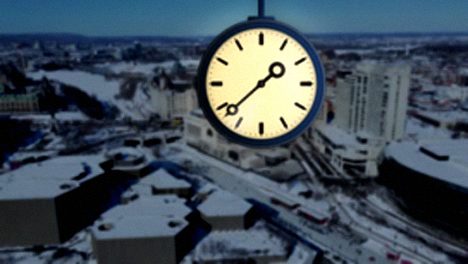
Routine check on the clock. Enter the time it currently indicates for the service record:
1:38
